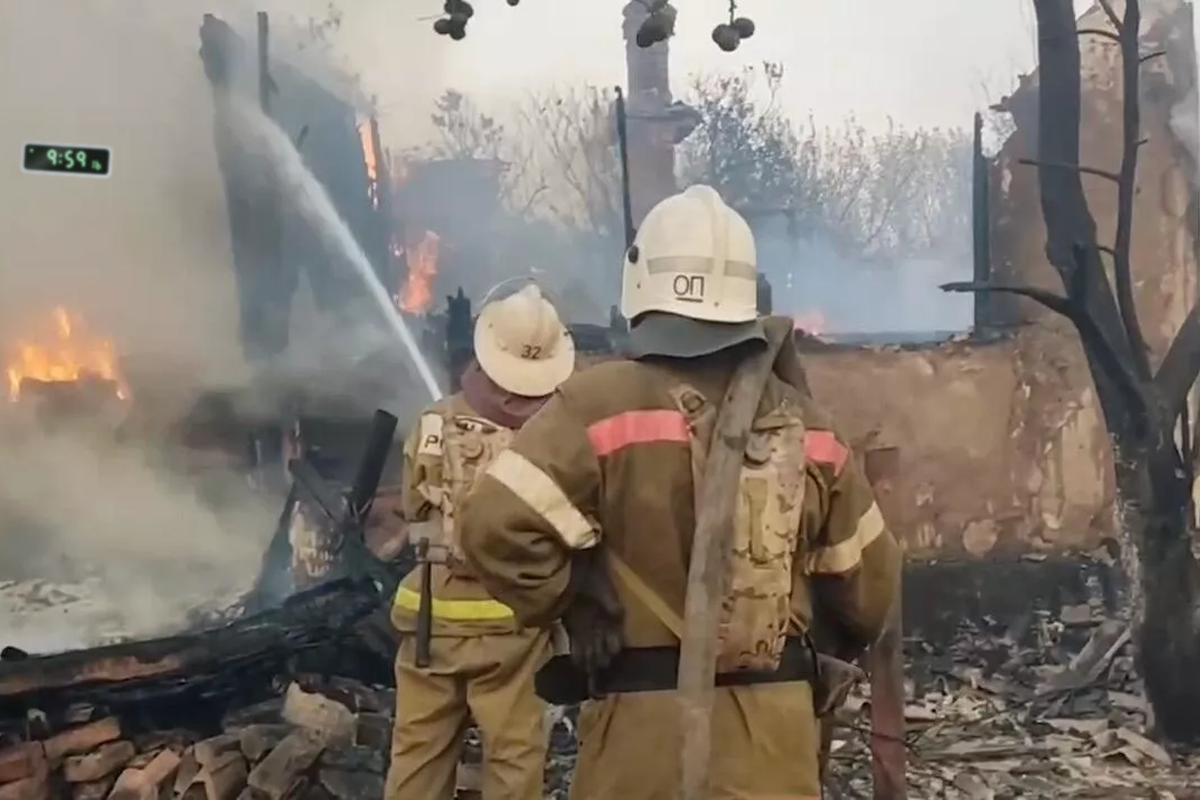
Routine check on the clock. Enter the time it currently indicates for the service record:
9:59
